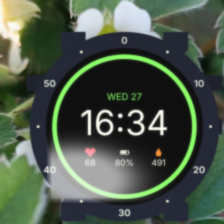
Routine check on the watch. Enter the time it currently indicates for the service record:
16:34
